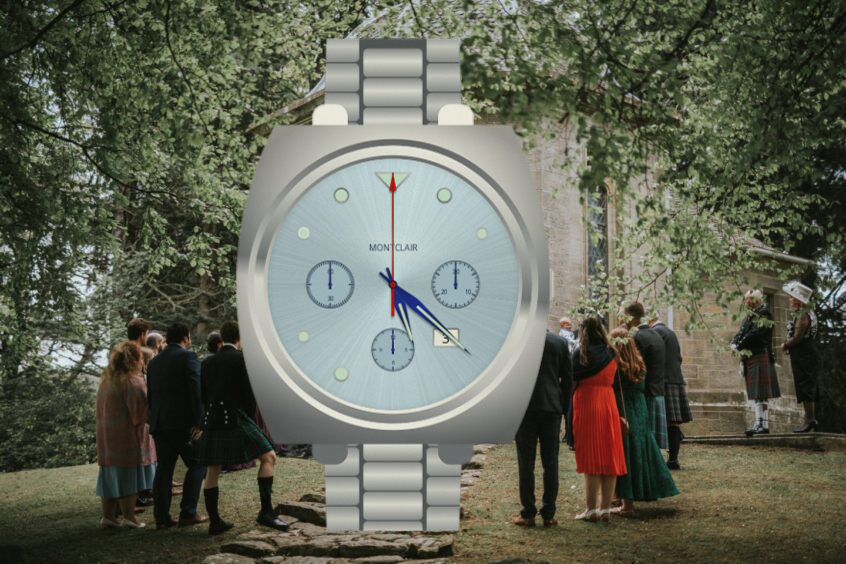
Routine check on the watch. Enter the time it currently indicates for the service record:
5:22
